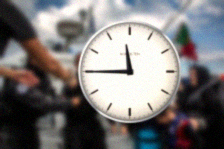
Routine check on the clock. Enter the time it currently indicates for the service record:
11:45
